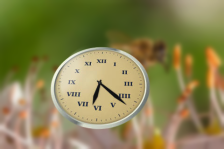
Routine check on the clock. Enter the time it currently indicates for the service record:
6:22
